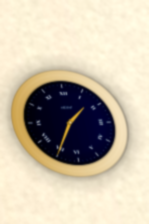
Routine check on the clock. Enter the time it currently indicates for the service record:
1:35
